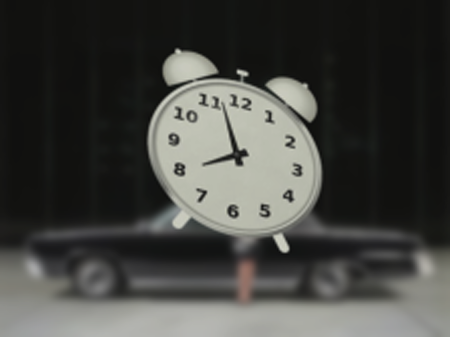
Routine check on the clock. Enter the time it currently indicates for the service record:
7:57
